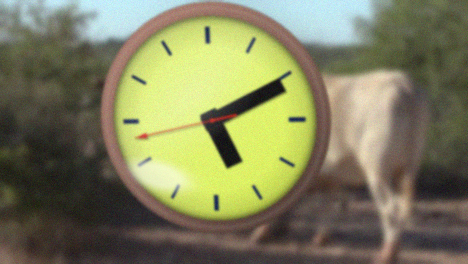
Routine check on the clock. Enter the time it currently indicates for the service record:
5:10:43
